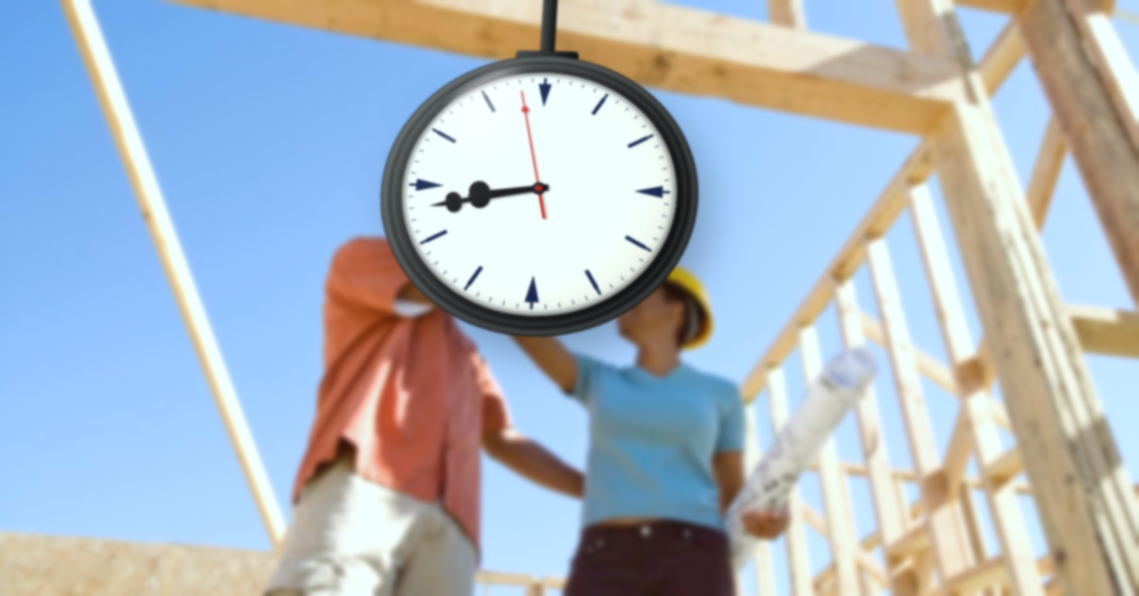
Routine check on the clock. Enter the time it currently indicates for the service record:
8:42:58
